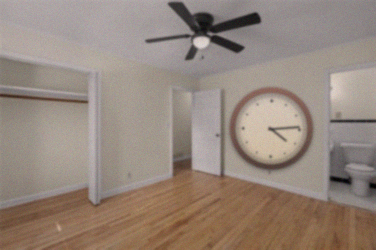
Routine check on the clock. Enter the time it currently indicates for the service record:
4:14
